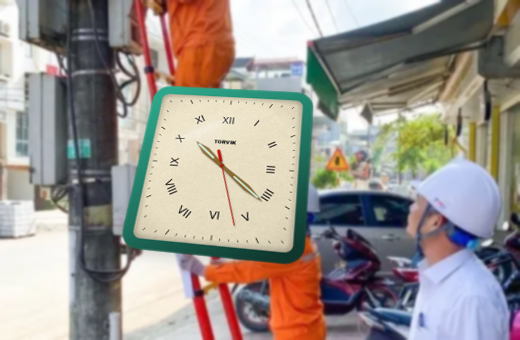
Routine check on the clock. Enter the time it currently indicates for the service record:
10:21:27
